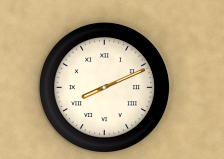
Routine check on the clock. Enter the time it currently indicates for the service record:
8:11
